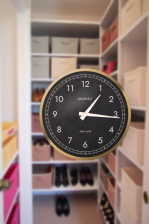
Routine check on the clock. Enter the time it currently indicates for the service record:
1:16
